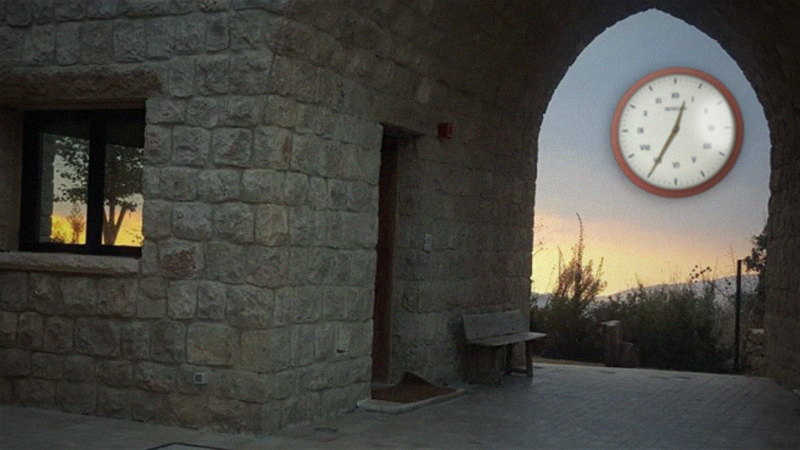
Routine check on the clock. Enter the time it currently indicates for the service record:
12:35
